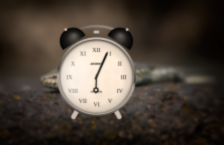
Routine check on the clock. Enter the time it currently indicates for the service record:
6:04
